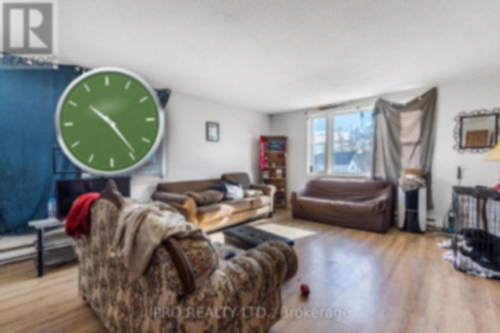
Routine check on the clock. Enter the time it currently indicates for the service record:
10:24
